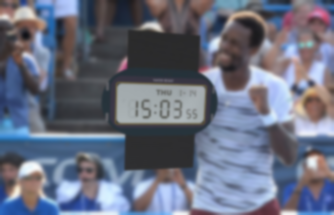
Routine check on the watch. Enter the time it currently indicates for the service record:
15:03
